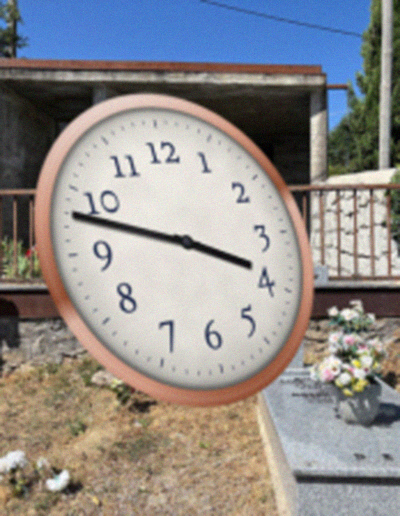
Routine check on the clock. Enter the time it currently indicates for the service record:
3:48
